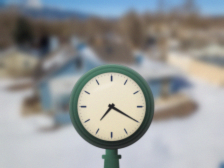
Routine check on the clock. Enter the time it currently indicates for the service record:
7:20
